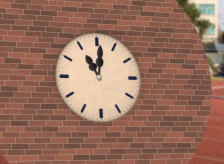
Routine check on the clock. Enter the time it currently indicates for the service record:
11:01
